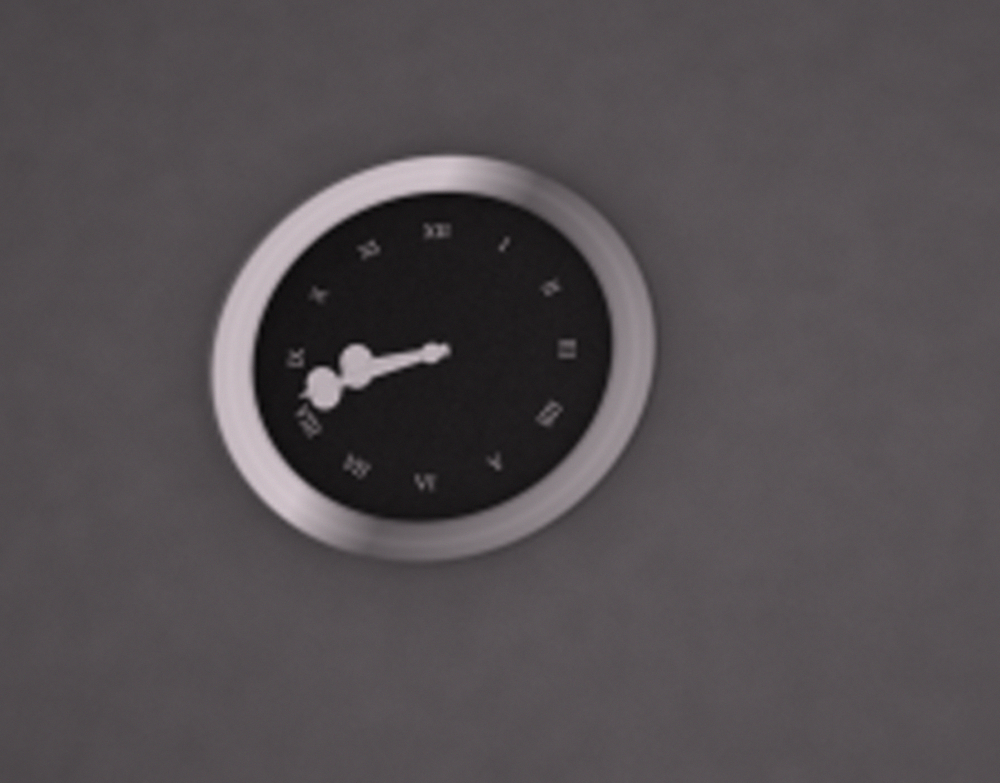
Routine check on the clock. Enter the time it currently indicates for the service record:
8:42
